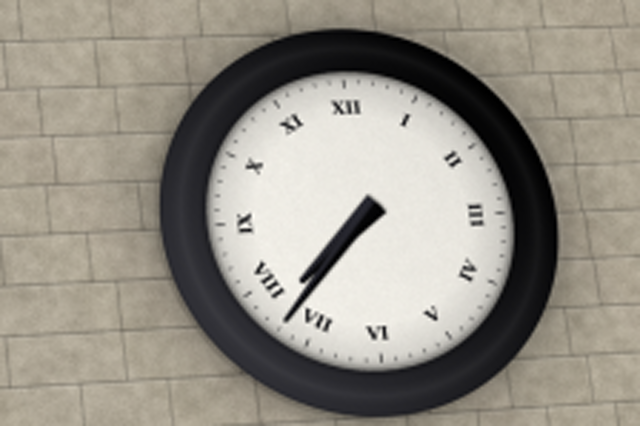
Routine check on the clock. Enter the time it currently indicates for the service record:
7:37
